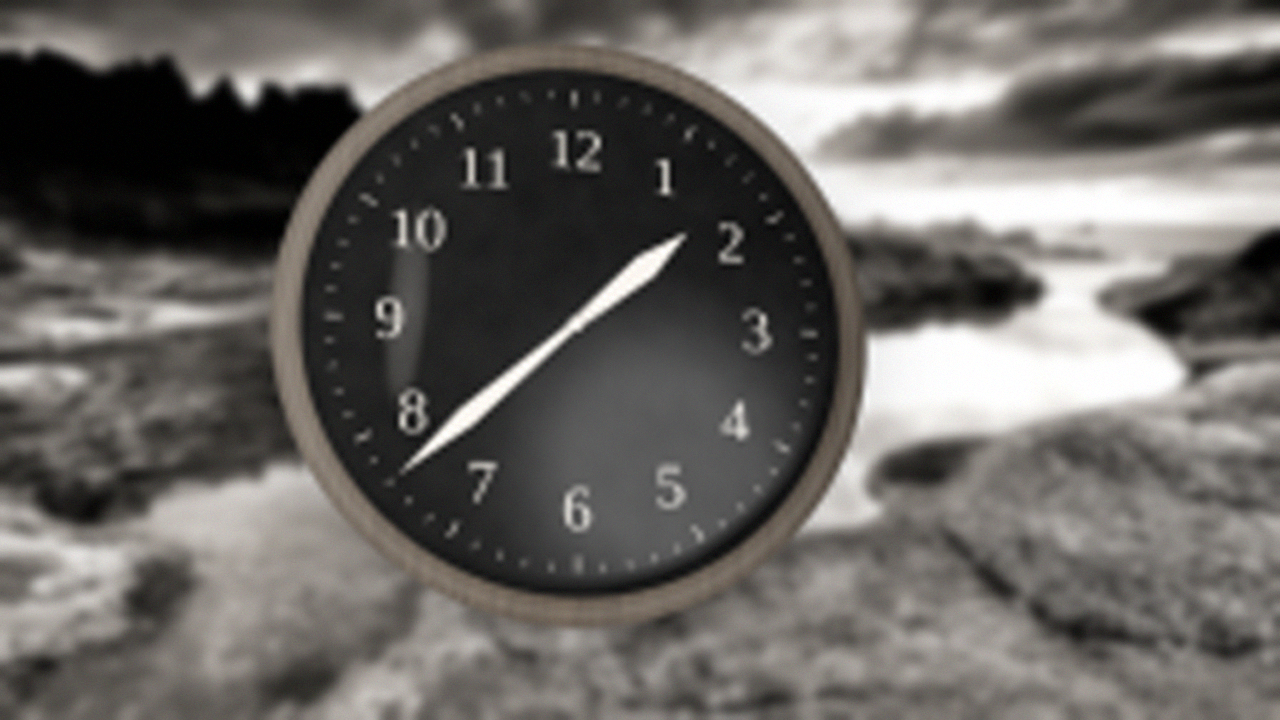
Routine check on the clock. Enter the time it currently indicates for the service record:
1:38
